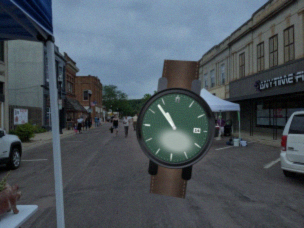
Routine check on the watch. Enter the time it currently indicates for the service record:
10:53
